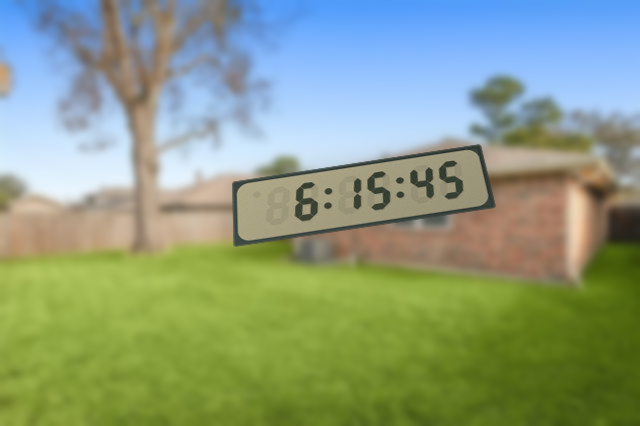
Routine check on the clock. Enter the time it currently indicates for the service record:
6:15:45
